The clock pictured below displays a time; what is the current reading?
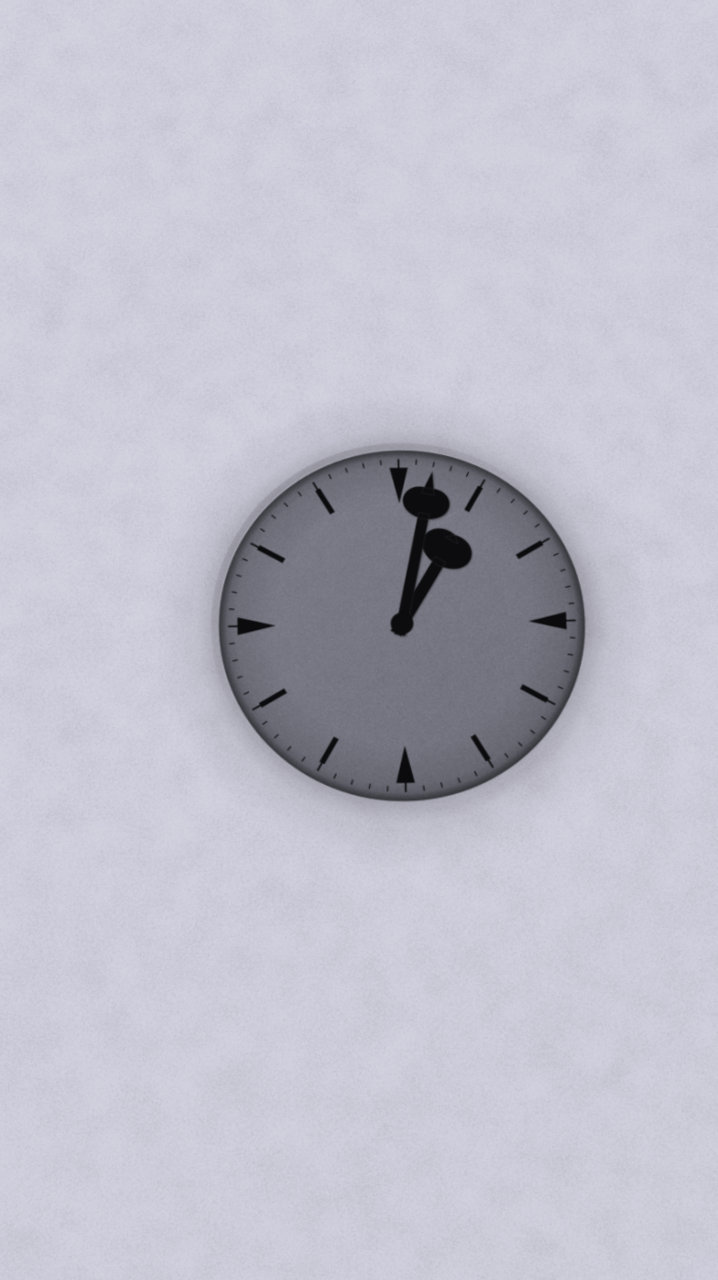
1:02
